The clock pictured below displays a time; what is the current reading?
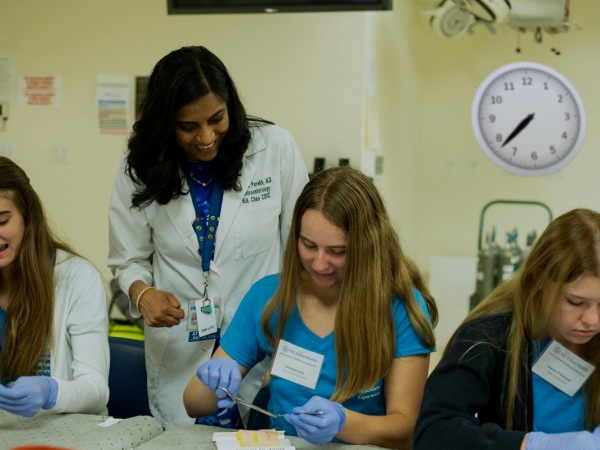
7:38
